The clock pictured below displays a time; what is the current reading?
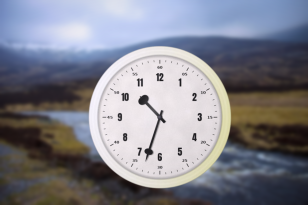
10:33
